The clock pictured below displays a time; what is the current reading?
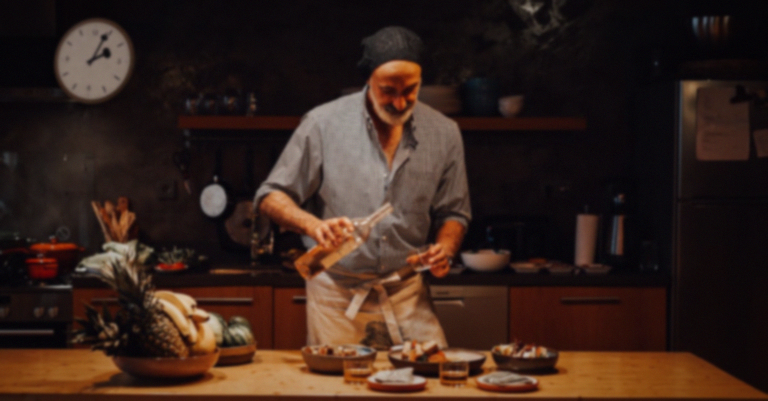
2:04
